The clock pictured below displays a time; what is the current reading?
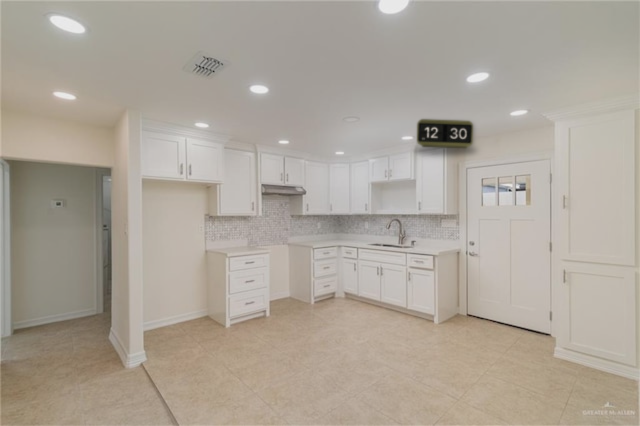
12:30
